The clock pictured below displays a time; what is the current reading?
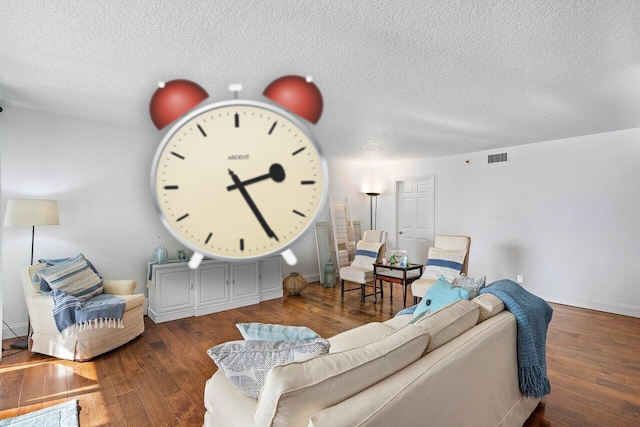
2:25:25
